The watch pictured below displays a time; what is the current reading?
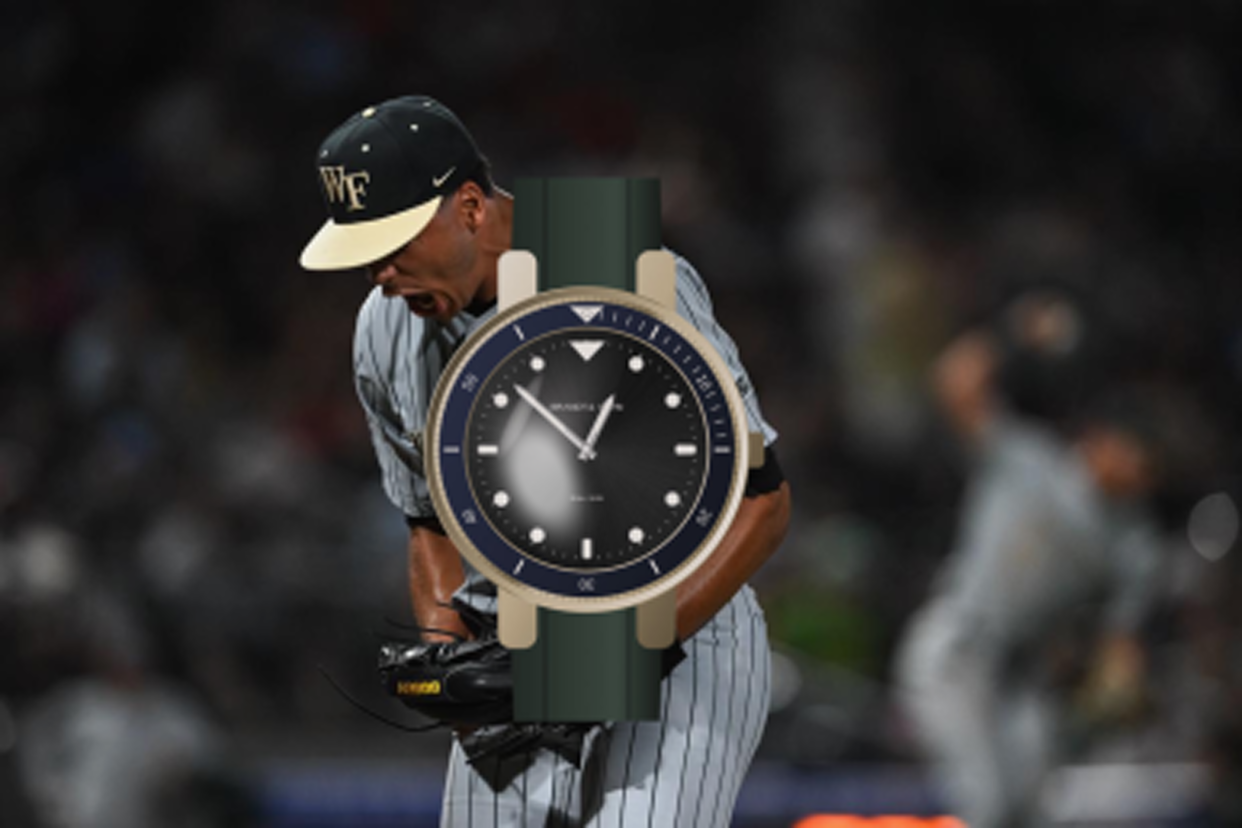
12:52
